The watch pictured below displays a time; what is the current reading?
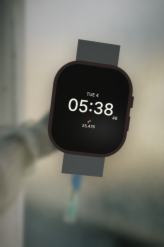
5:38
